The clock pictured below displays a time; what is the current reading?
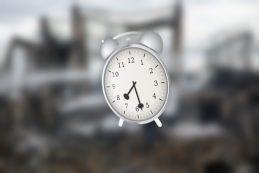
7:28
